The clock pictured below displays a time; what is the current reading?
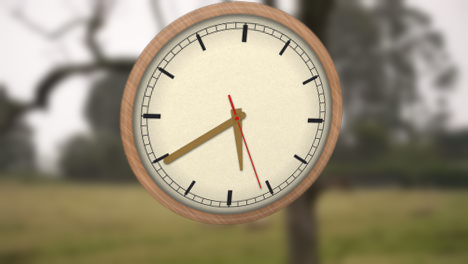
5:39:26
